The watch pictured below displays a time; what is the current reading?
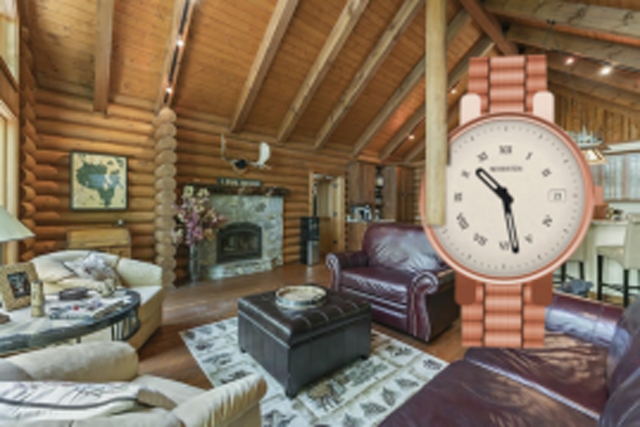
10:28
